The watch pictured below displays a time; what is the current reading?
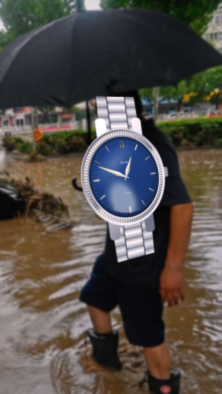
12:49
